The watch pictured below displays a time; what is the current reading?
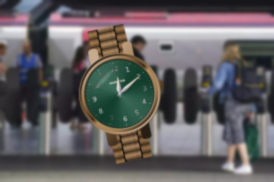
12:10
